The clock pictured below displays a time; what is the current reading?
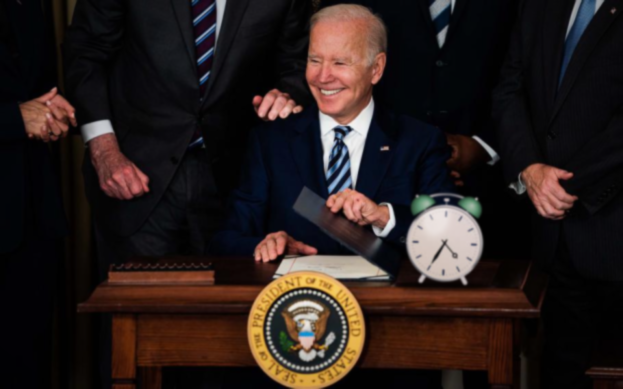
4:35
